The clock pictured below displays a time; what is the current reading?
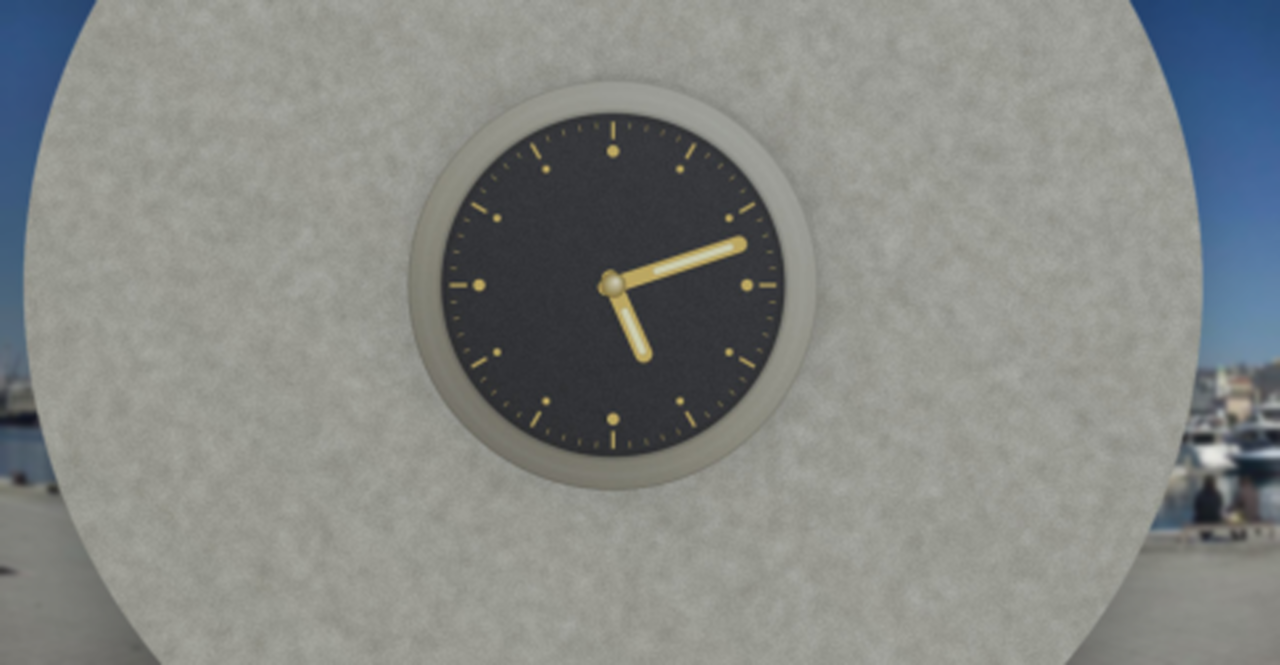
5:12
